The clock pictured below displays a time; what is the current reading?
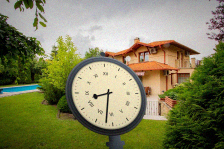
8:32
